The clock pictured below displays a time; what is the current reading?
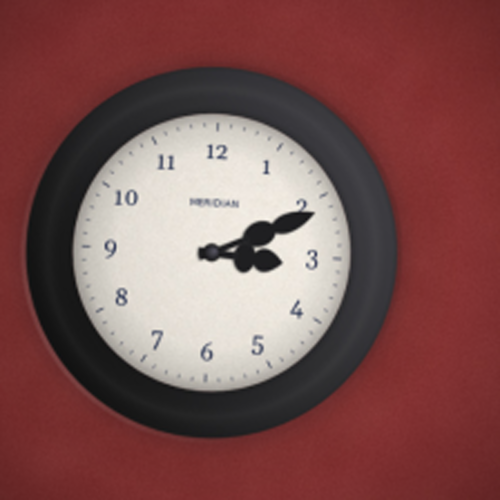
3:11
